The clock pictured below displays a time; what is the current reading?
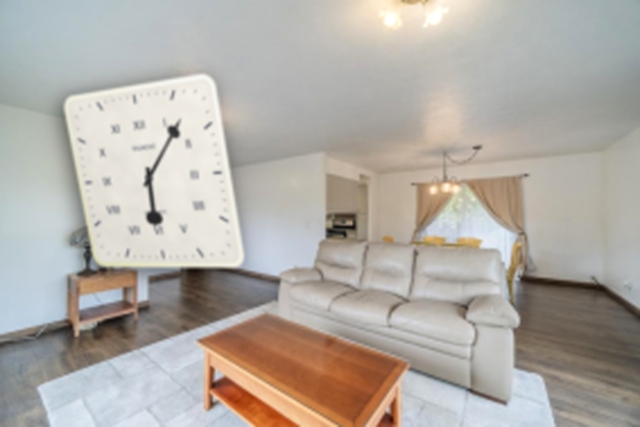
6:07
